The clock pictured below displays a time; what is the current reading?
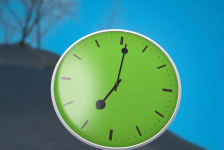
7:01
